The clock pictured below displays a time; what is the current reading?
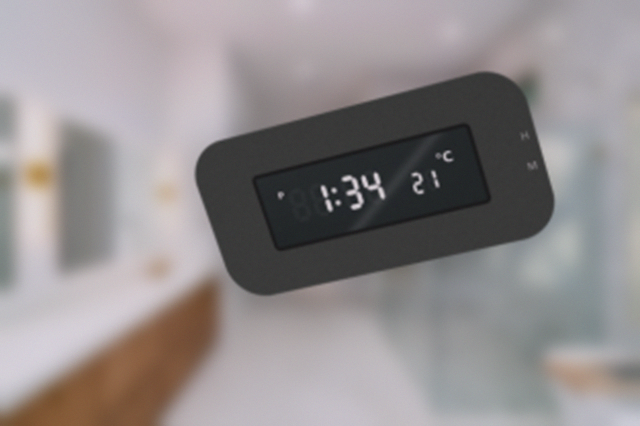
1:34
